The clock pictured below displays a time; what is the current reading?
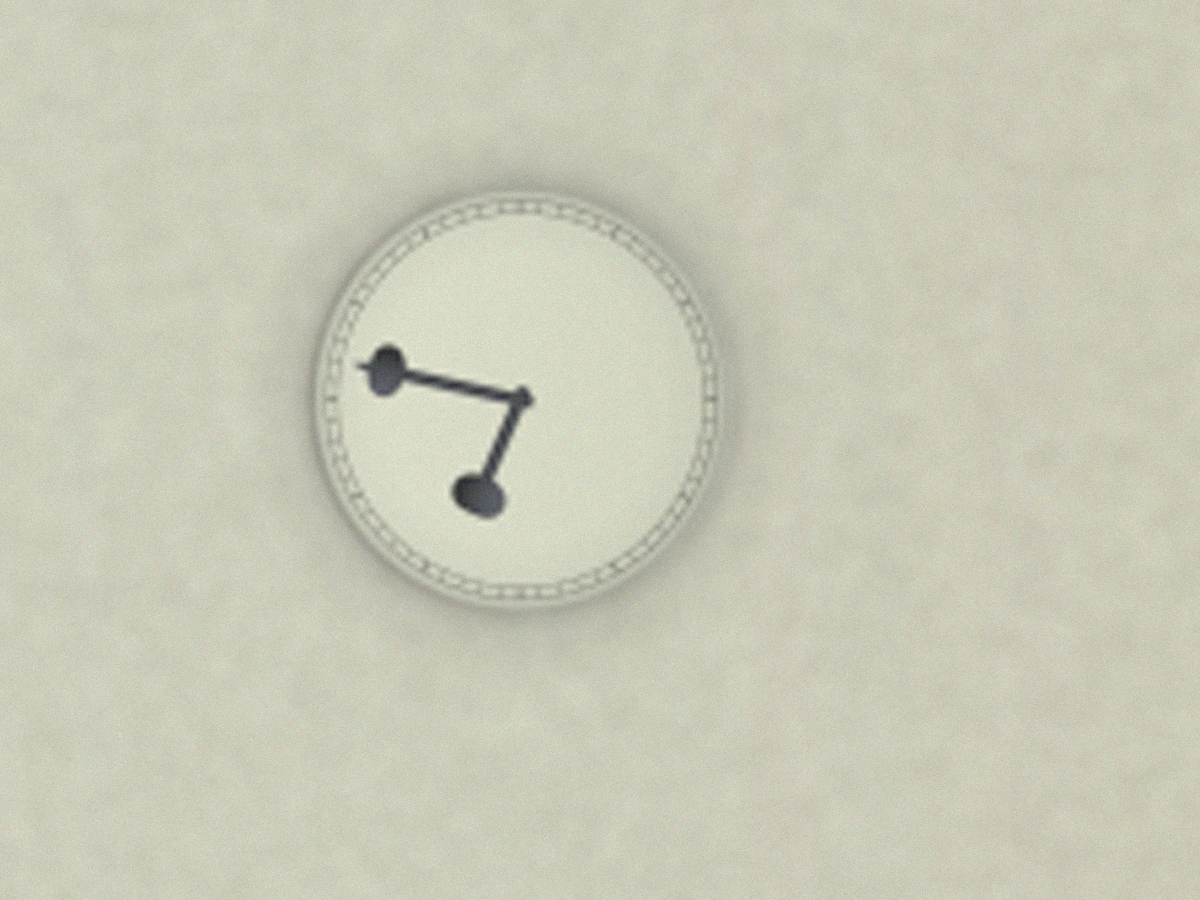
6:47
